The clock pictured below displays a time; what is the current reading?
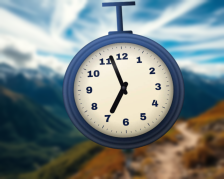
6:57
